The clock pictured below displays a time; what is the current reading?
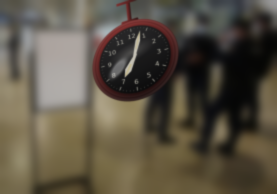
7:03
